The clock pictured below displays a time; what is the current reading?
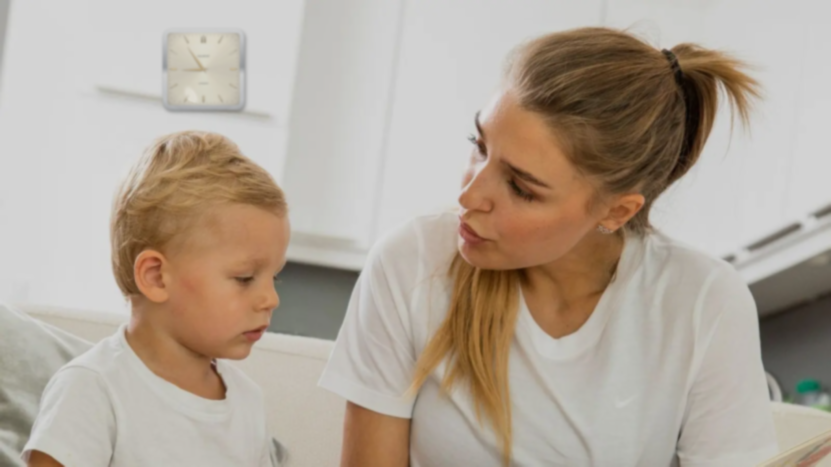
8:54
